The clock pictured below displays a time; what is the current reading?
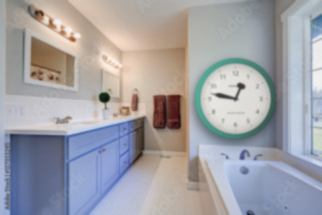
12:47
